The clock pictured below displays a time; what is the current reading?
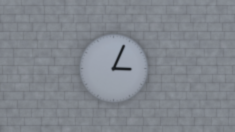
3:04
